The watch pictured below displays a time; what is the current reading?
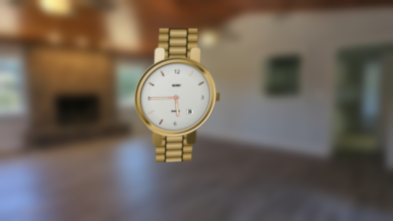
5:45
